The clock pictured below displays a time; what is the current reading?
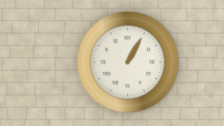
1:05
